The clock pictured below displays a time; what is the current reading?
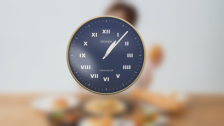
1:07
